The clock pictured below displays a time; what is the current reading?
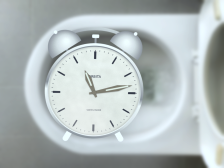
11:13
